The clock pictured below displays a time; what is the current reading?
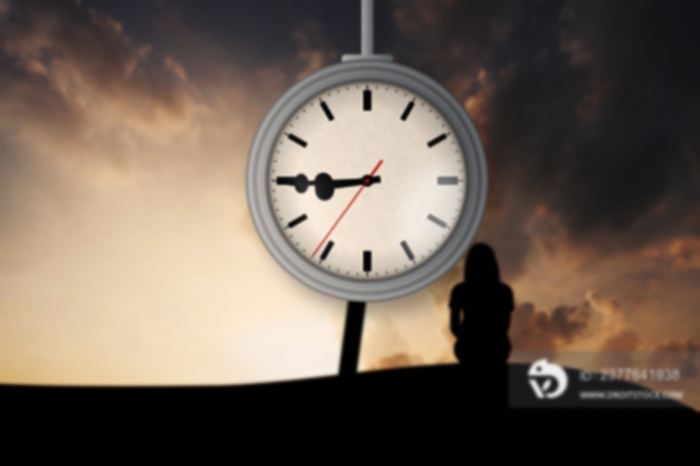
8:44:36
